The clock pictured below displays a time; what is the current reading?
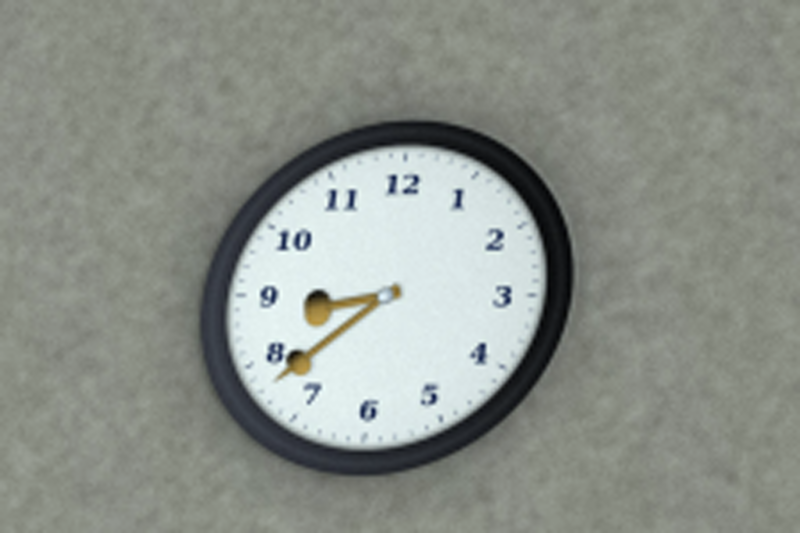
8:38
